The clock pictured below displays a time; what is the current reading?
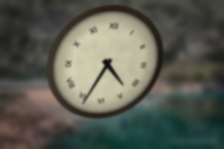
4:34
